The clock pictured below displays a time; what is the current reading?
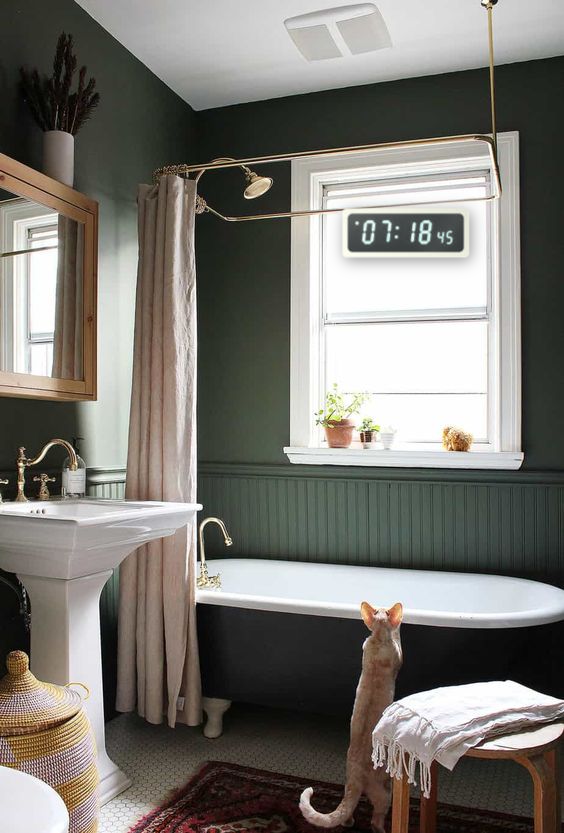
7:18:45
